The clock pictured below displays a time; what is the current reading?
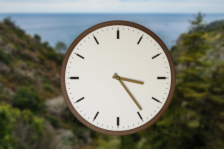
3:24
